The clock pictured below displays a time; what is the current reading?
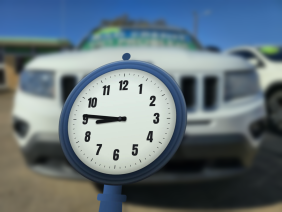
8:46
